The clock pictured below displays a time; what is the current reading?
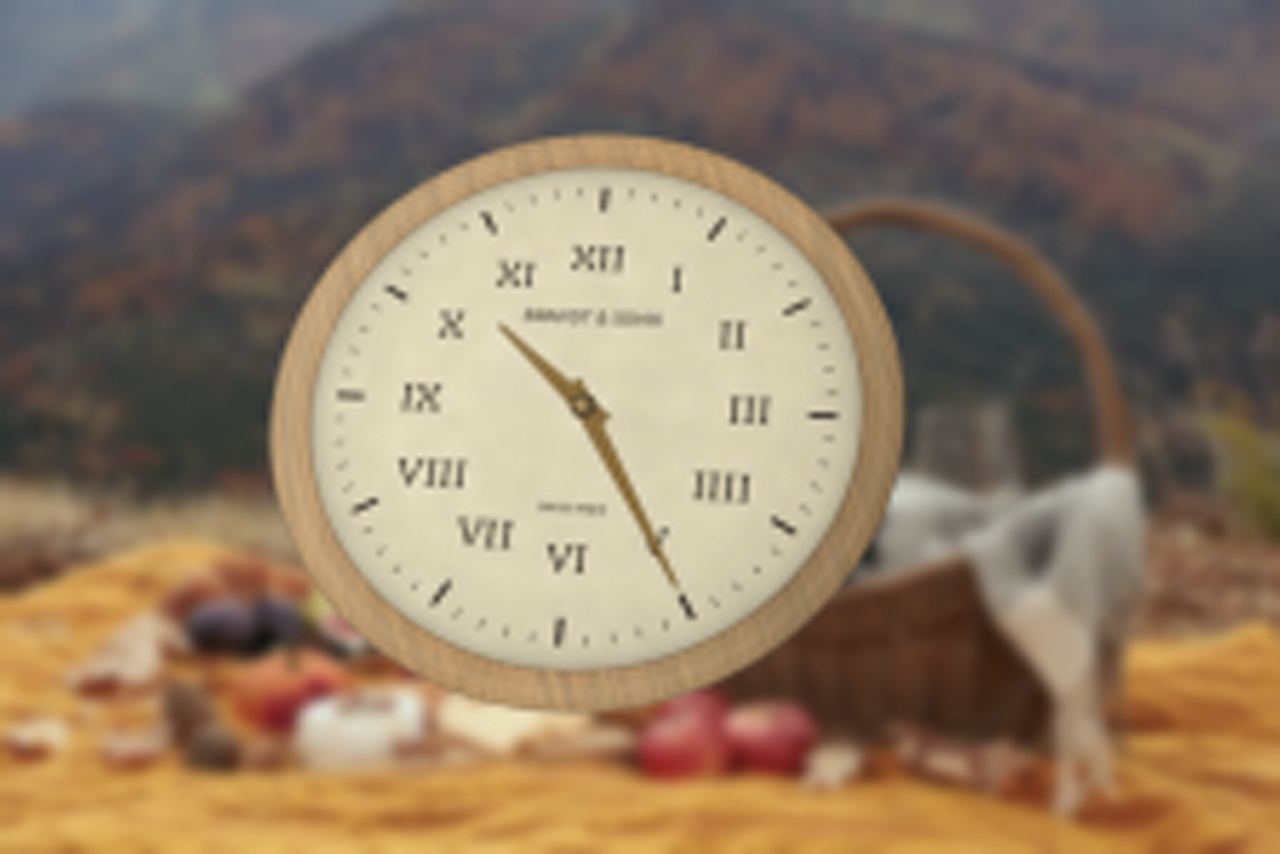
10:25
